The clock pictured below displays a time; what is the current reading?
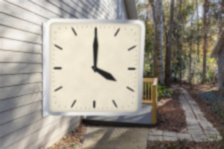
4:00
